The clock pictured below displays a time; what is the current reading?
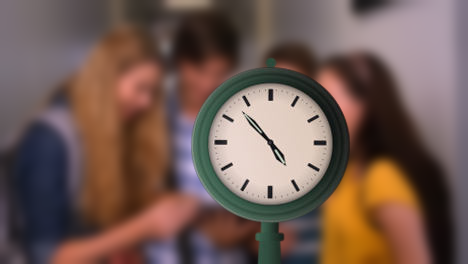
4:53
